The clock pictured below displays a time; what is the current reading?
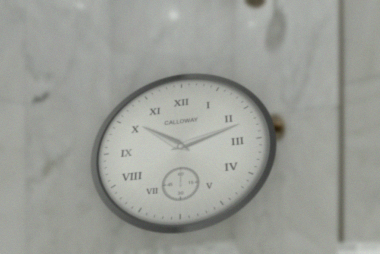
10:12
